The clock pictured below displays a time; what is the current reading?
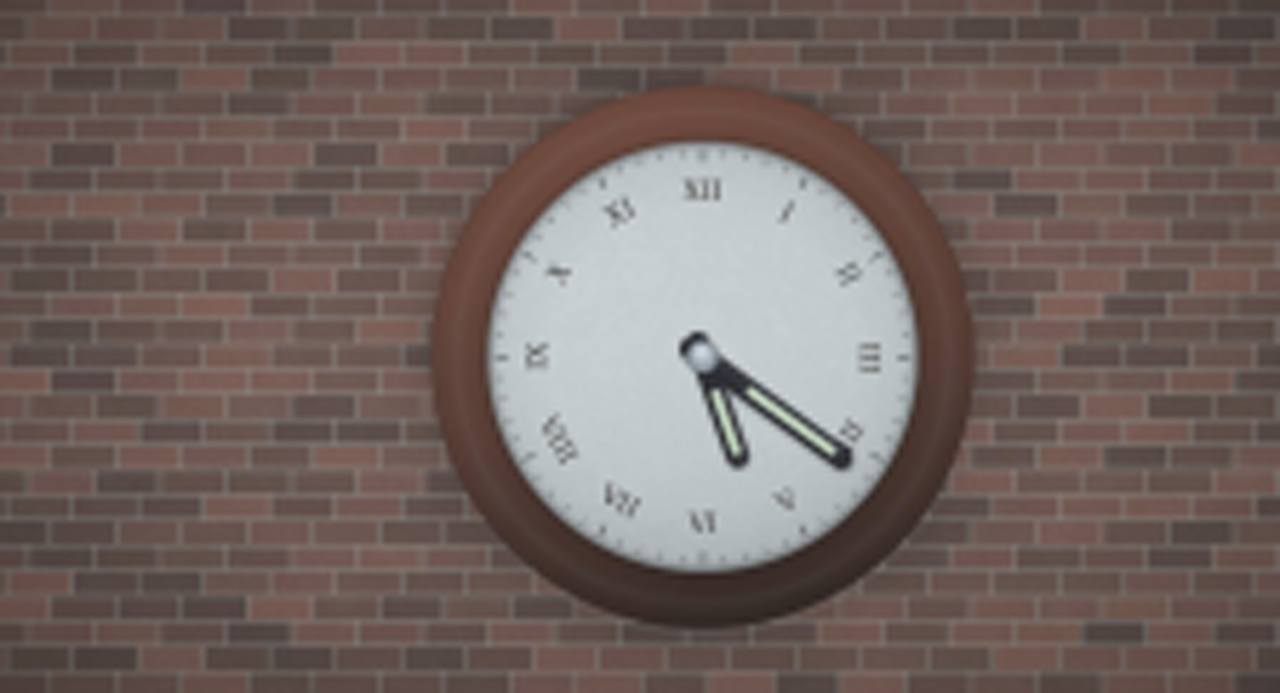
5:21
